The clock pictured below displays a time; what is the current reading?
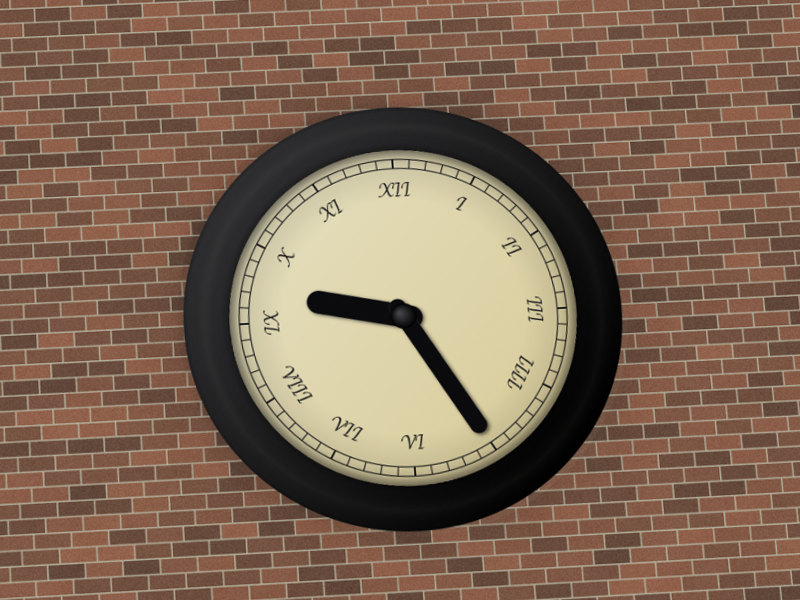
9:25
